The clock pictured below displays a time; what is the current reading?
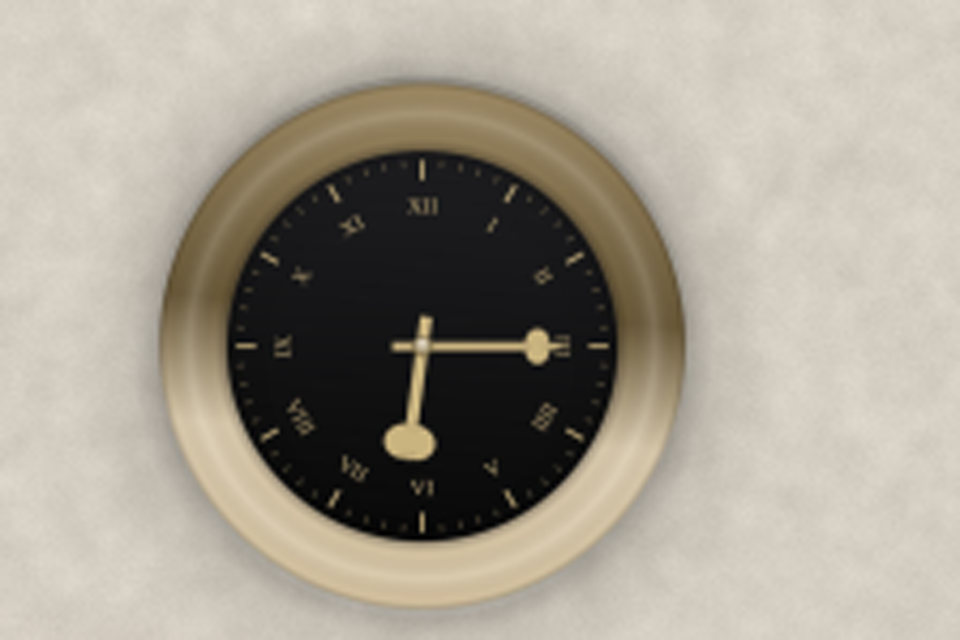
6:15
